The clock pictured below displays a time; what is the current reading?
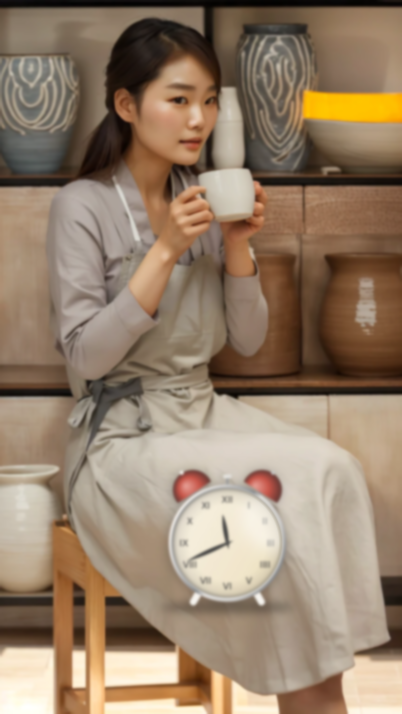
11:41
